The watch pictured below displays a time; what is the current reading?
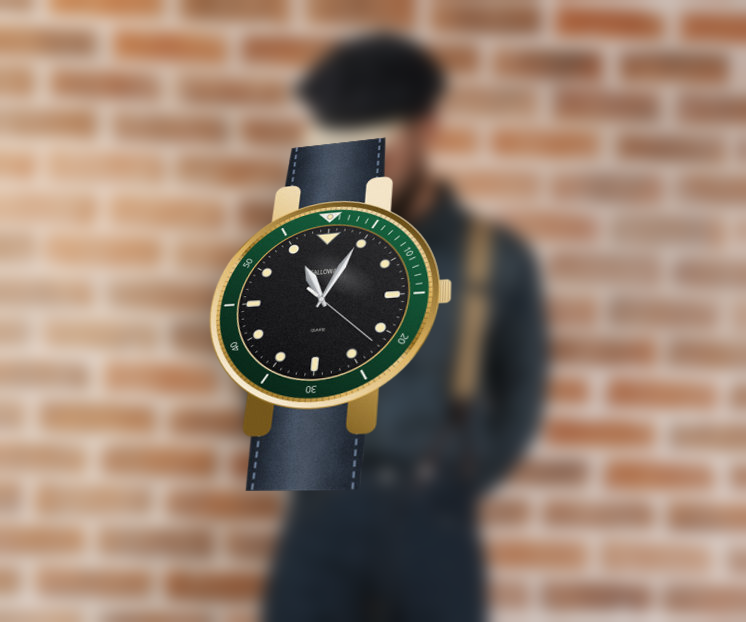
11:04:22
